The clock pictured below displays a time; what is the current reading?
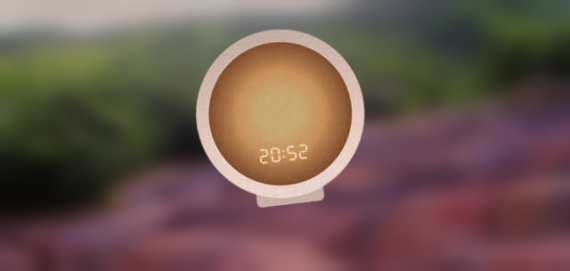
20:52
